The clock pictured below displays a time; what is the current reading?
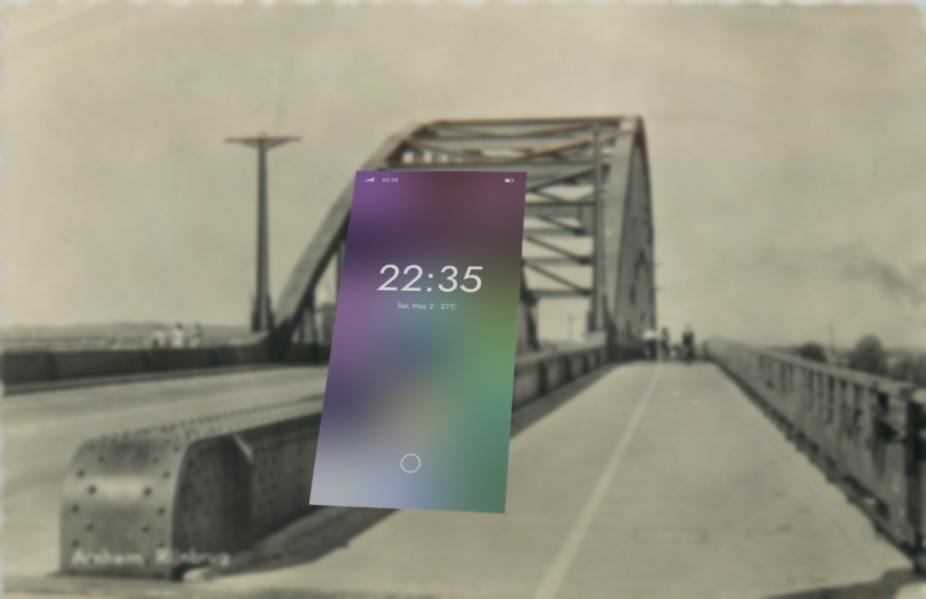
22:35
